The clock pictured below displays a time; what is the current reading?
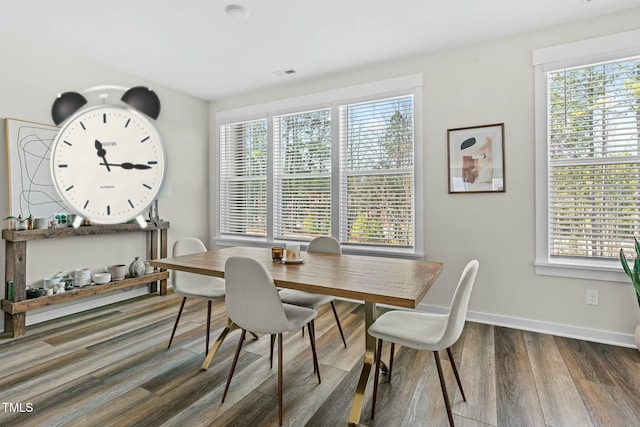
11:16
